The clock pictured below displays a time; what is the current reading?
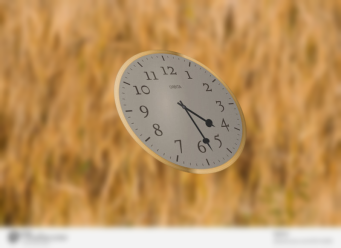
4:28
